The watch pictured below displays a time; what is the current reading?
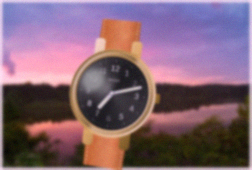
7:12
